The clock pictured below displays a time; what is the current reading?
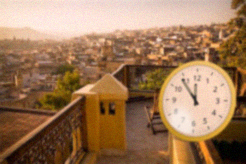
11:54
